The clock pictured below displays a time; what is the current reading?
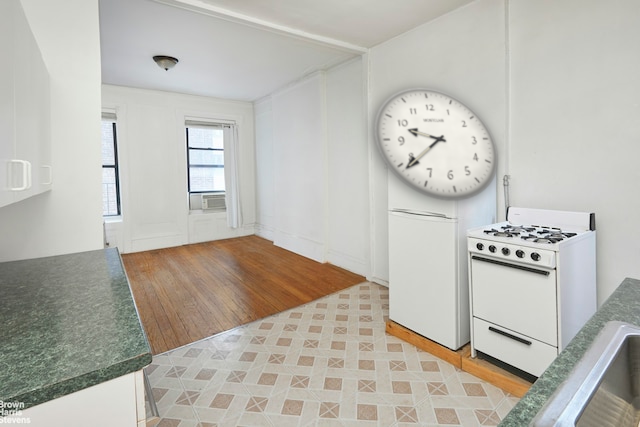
9:39
